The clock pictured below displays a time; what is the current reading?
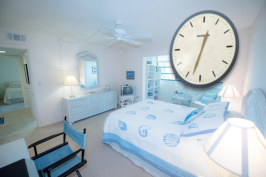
12:33
